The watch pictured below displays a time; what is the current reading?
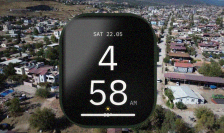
4:58
